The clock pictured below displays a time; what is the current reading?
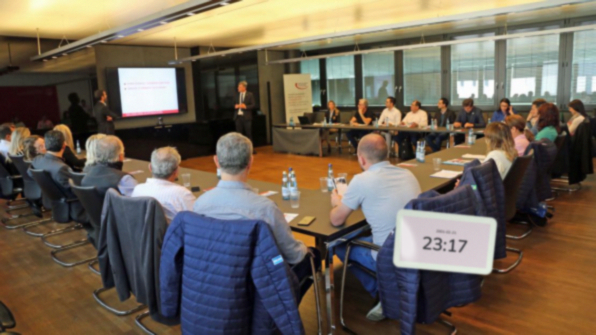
23:17
